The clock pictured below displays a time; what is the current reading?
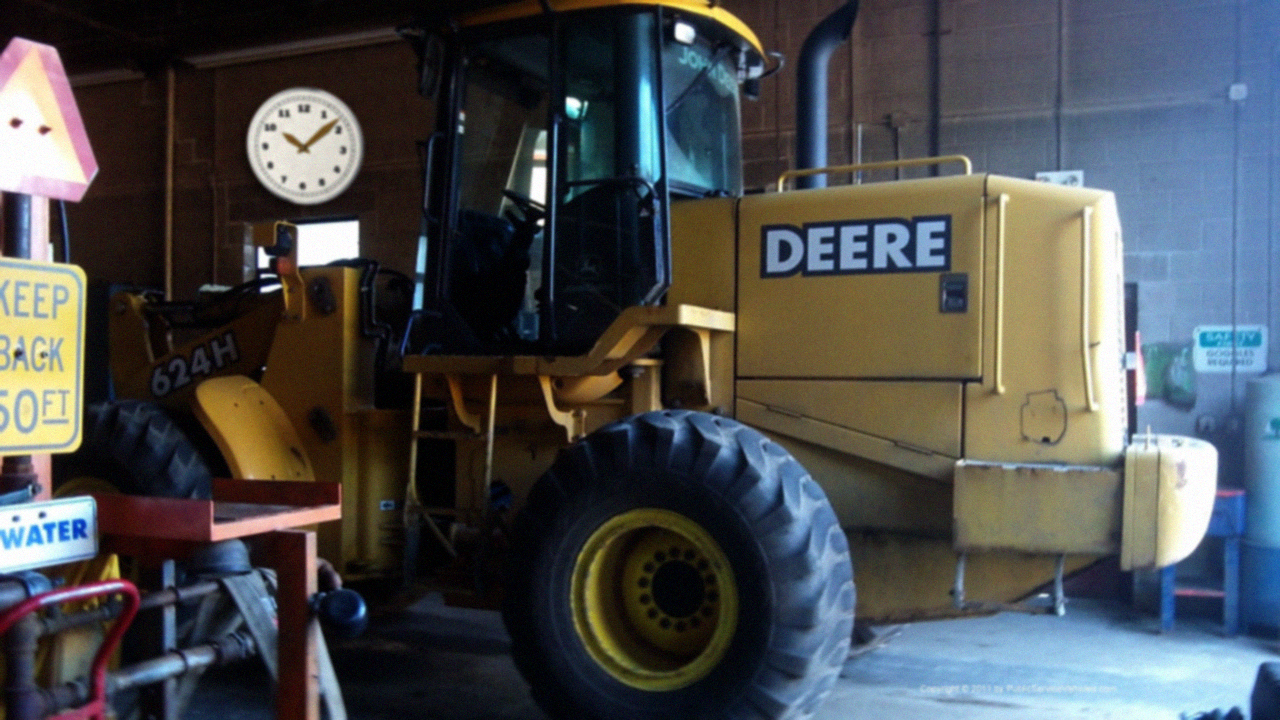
10:08
